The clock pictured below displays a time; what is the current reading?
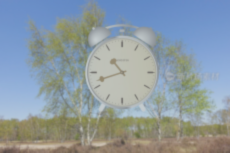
10:42
